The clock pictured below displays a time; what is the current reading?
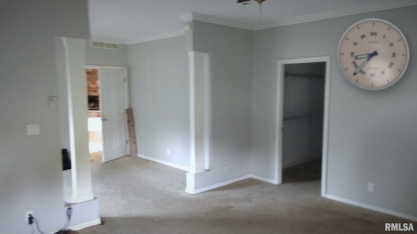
8:37
